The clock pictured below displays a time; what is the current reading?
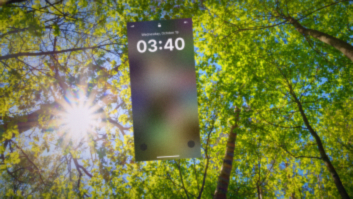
3:40
